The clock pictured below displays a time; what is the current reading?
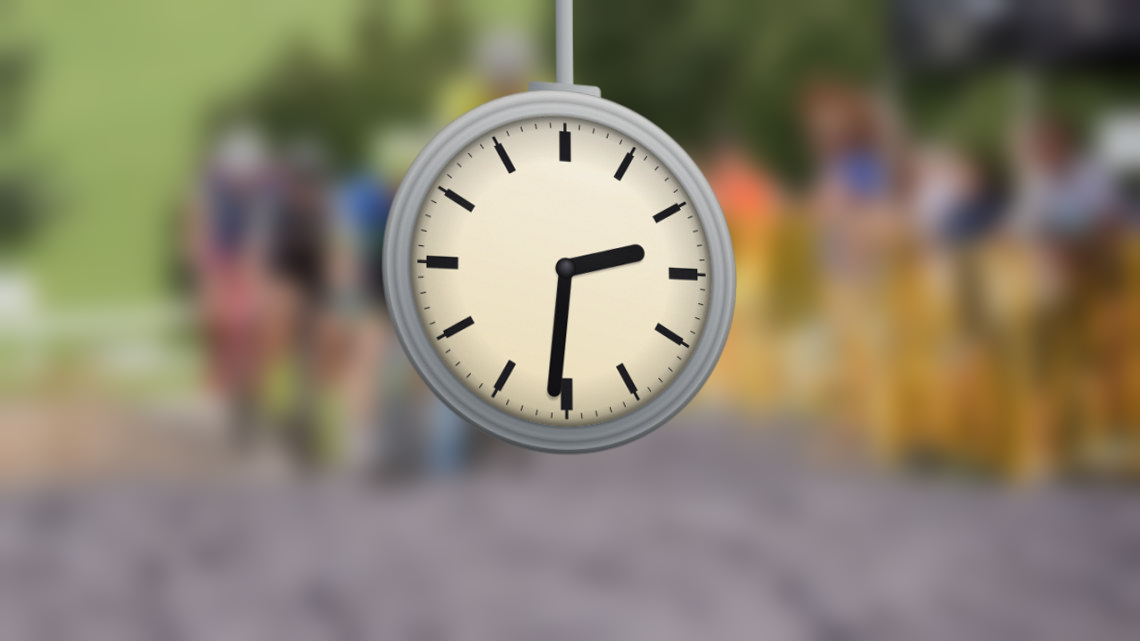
2:31
